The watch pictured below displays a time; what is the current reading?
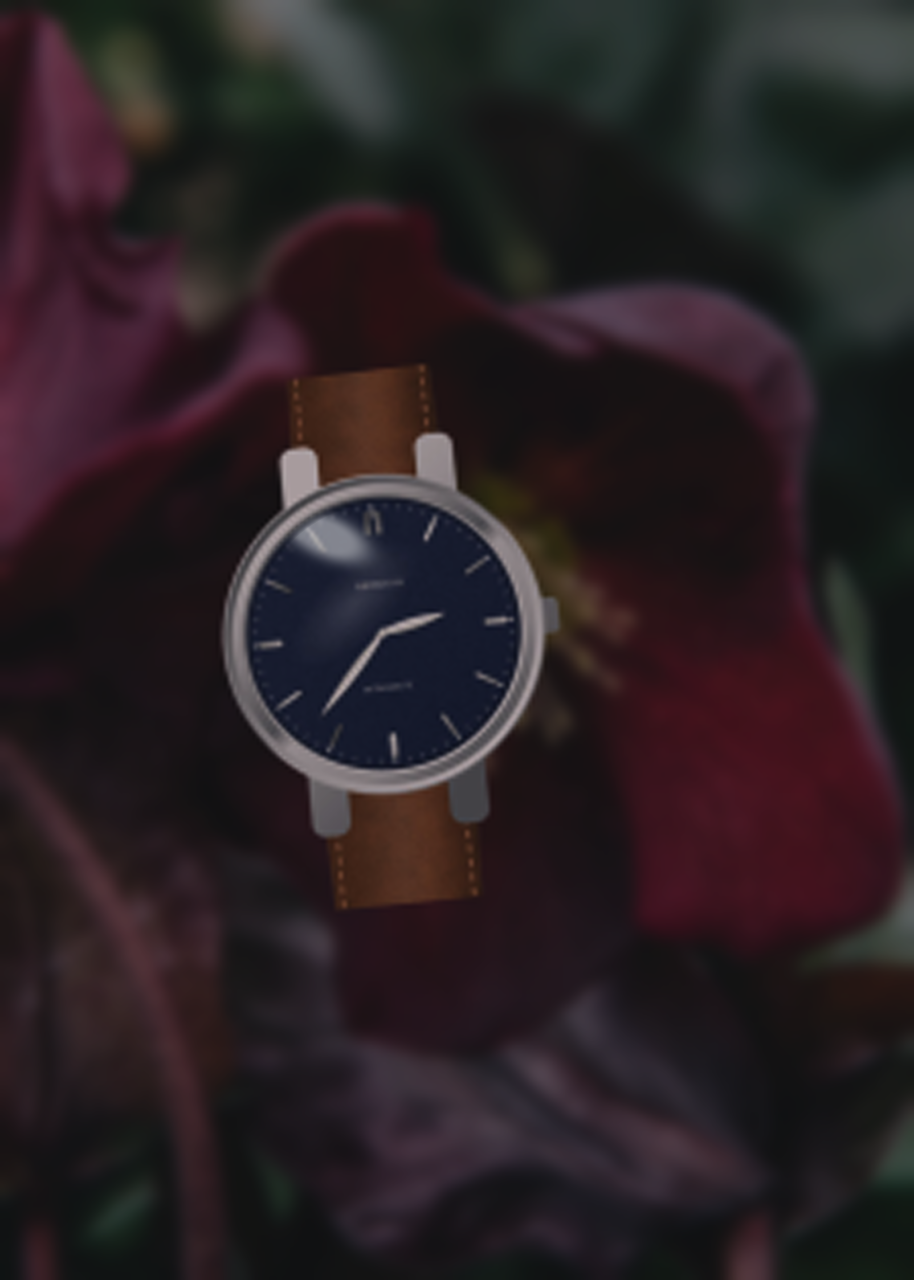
2:37
